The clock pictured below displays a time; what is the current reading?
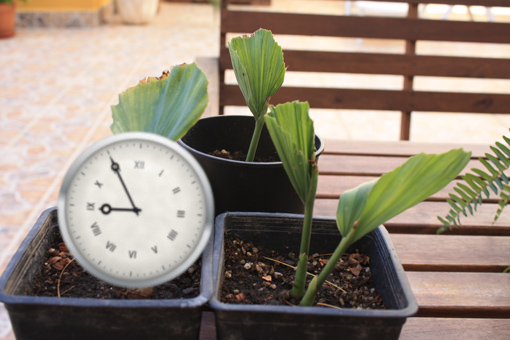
8:55
